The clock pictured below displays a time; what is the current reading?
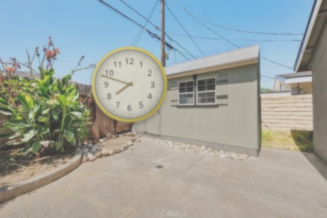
7:48
